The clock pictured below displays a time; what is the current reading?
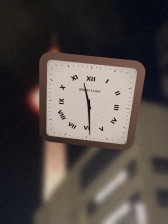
11:29
